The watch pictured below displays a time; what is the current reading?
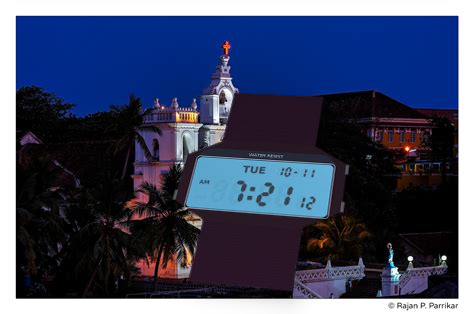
7:21:12
